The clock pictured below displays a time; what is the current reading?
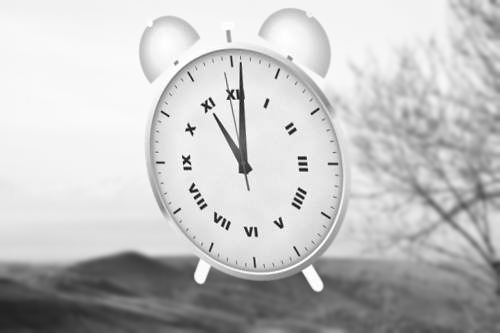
11:00:59
